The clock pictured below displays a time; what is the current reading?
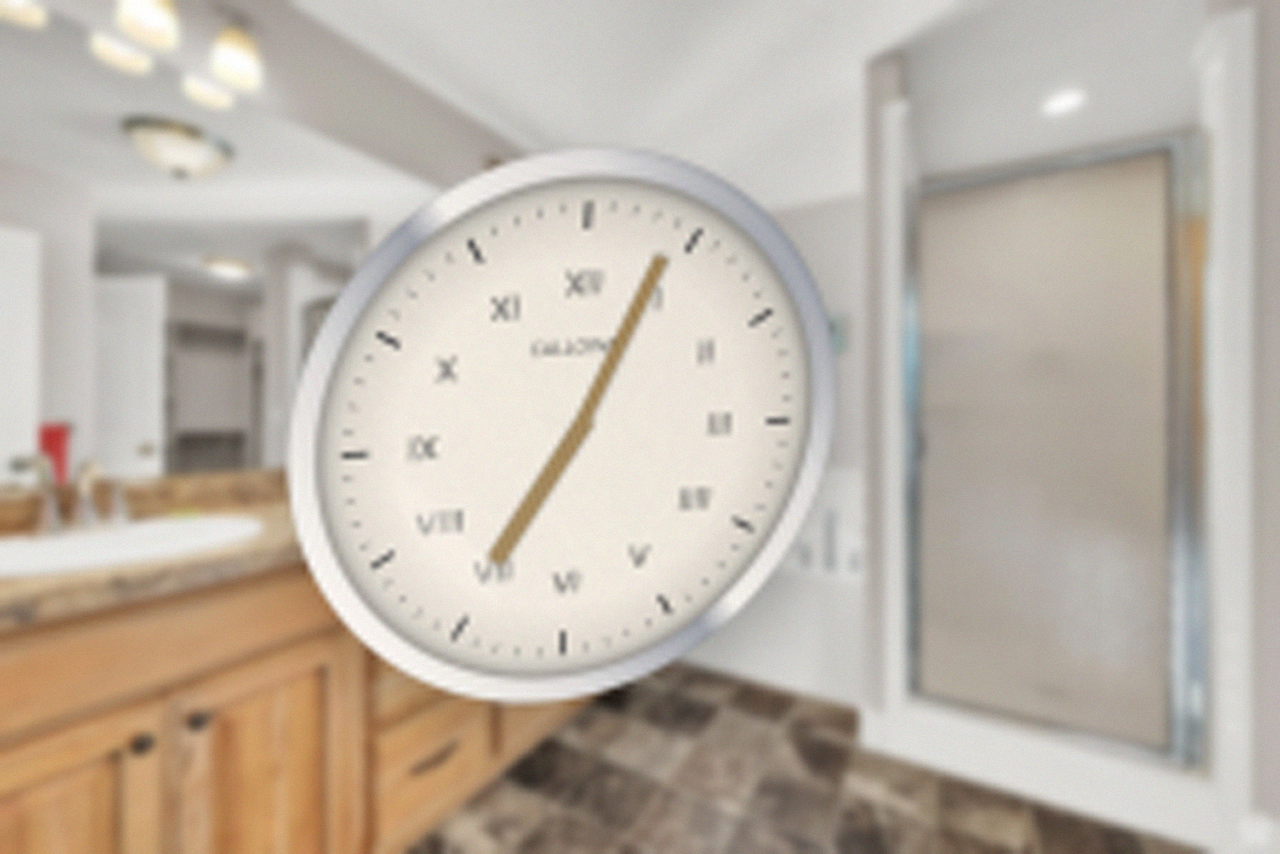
7:04
